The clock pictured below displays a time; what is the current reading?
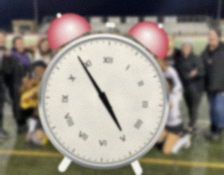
4:54
